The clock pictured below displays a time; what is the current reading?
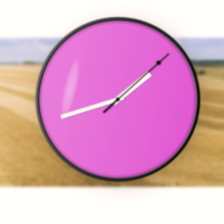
1:42:08
